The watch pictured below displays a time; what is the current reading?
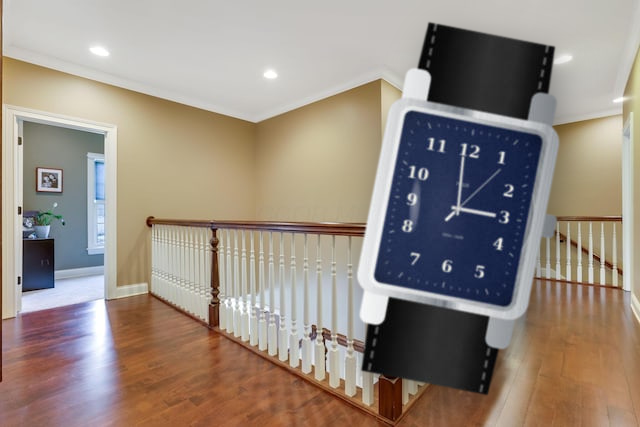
2:59:06
